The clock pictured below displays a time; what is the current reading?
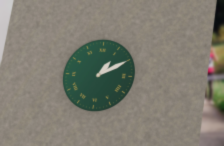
1:10
